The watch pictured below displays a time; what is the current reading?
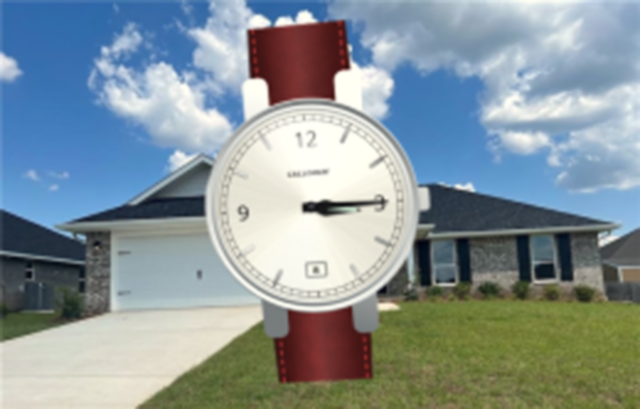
3:15
